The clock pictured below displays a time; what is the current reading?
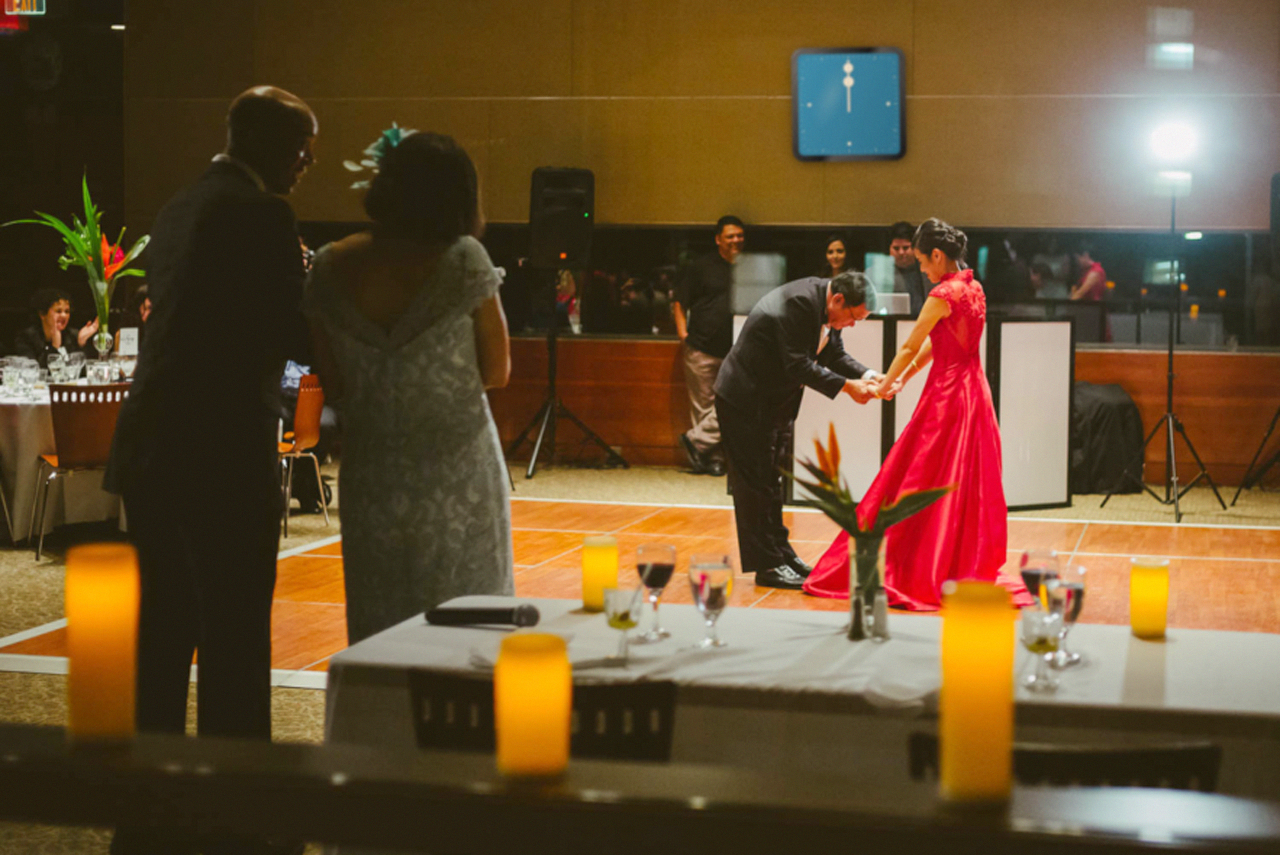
12:00
